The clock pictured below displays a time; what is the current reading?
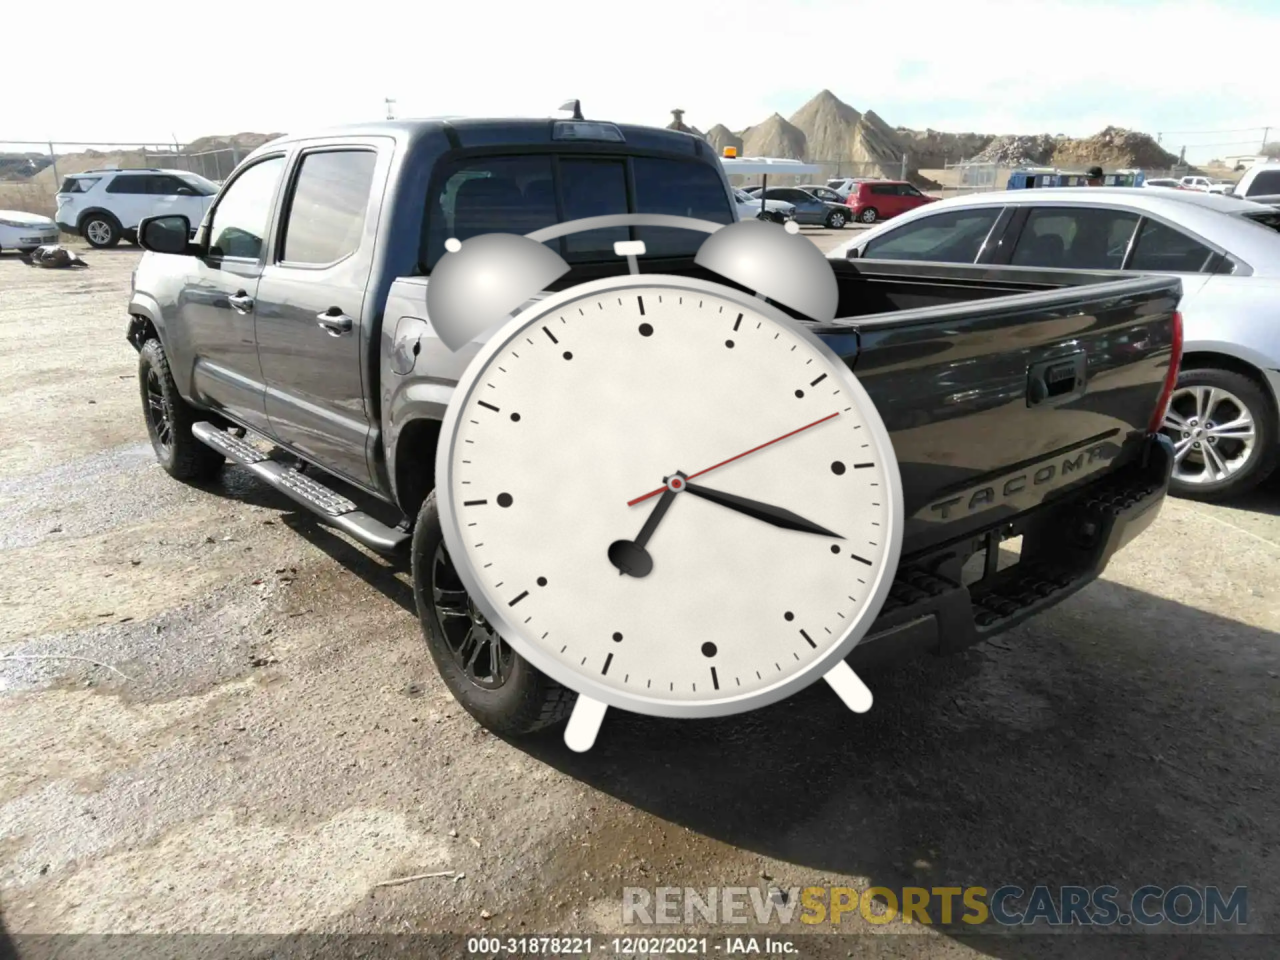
7:19:12
